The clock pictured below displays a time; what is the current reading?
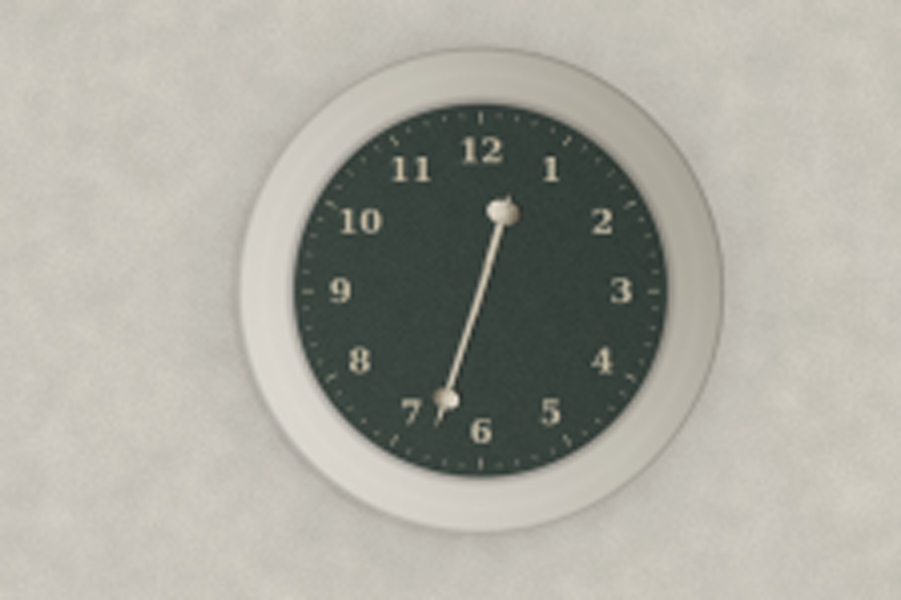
12:33
